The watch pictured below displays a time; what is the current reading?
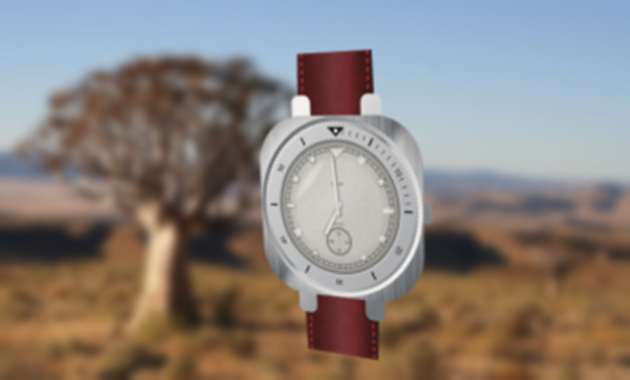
6:59
